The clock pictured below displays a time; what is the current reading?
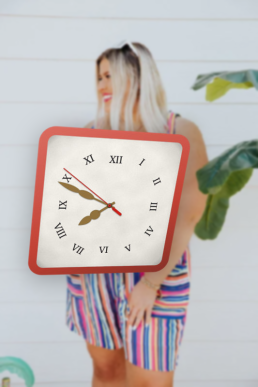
7:48:51
